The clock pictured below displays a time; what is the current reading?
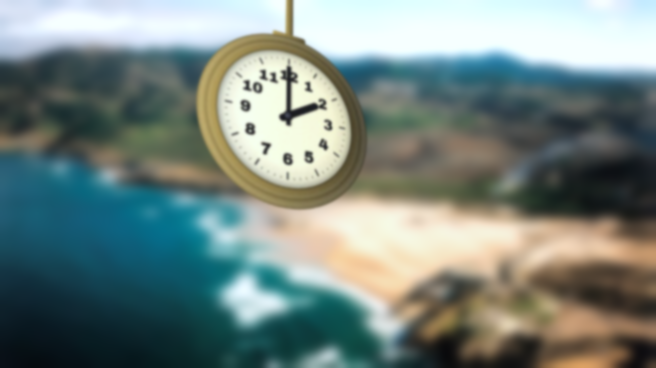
2:00
